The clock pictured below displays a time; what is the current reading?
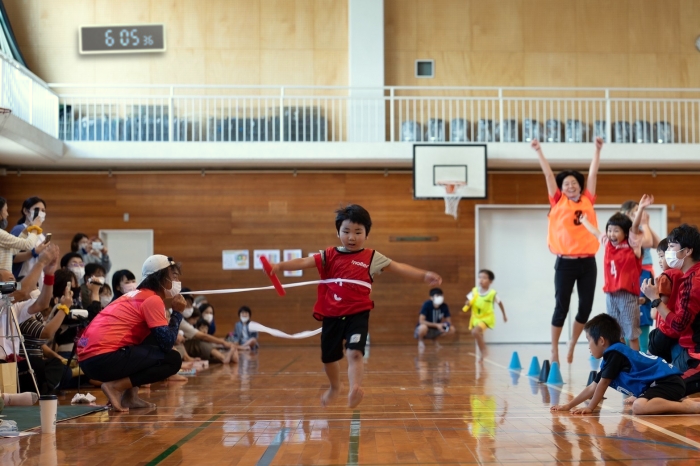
6:05
